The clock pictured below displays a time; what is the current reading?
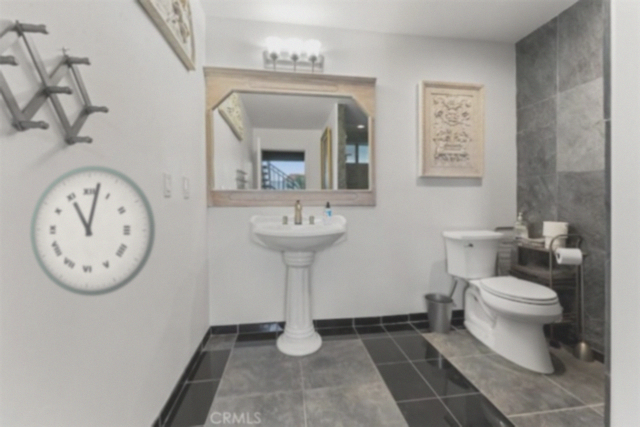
11:02
